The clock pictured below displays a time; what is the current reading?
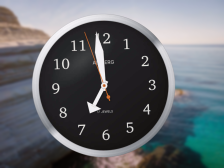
6:58:57
